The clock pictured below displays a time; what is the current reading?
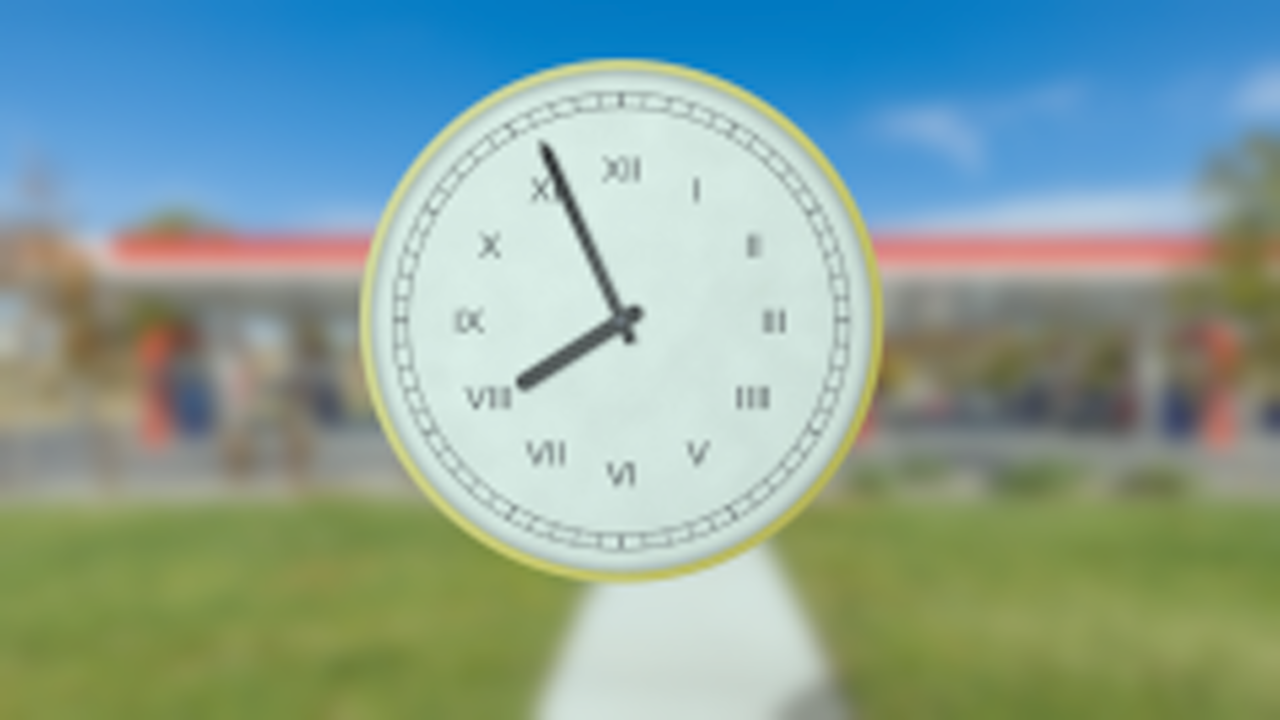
7:56
